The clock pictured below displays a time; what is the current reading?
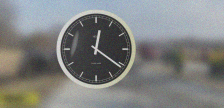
12:21
